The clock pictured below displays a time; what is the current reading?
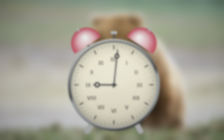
9:01
